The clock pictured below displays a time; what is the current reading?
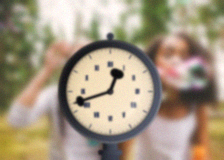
12:42
